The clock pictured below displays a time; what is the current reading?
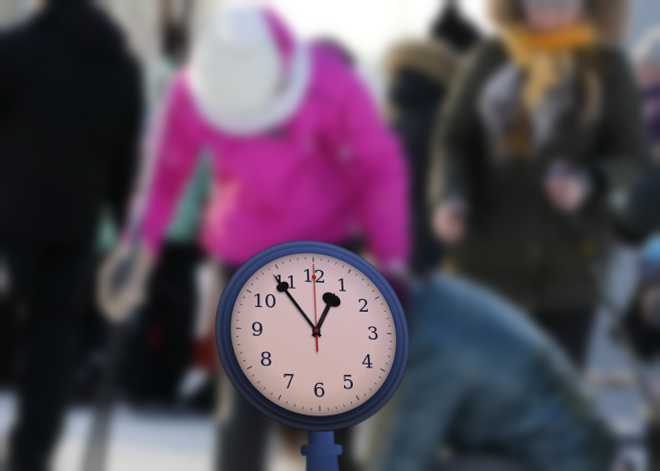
12:54:00
